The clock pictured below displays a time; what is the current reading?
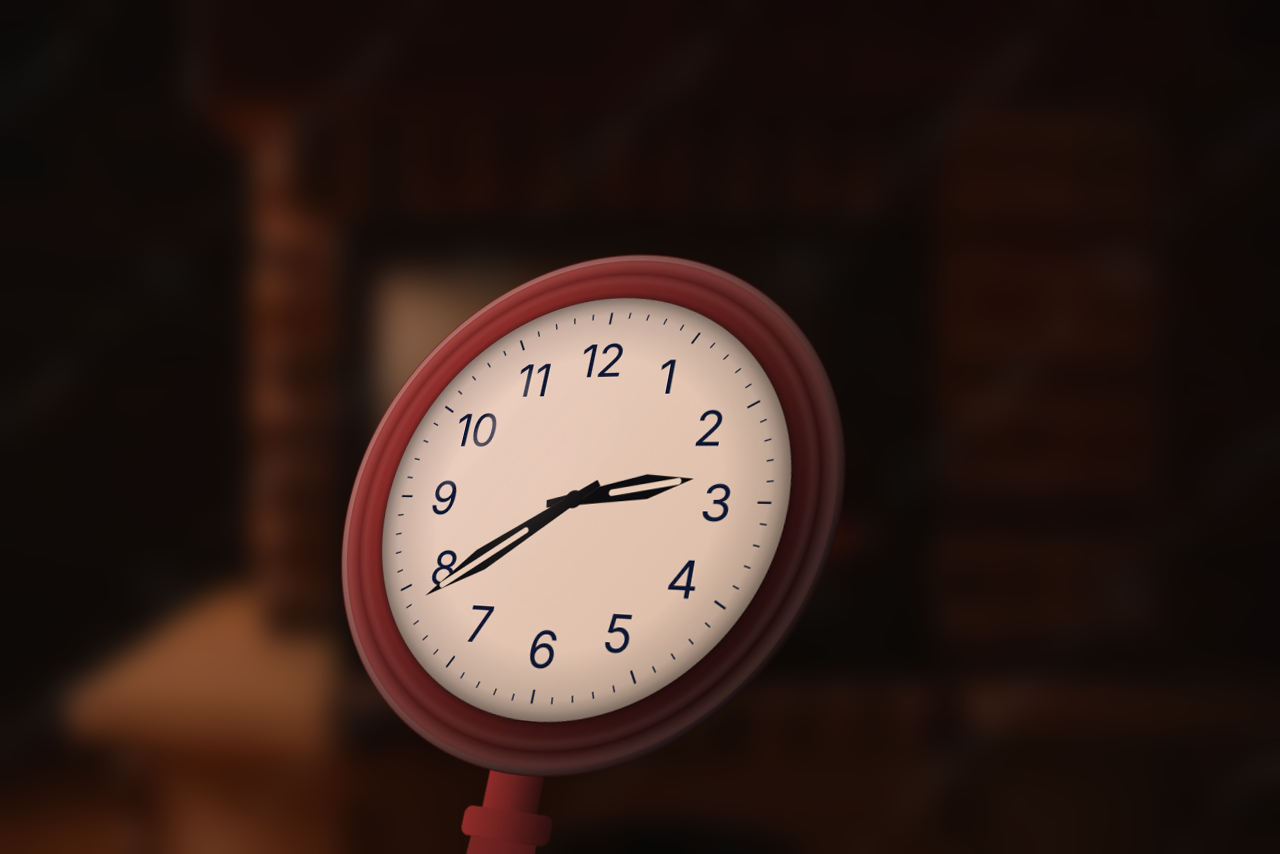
2:39
